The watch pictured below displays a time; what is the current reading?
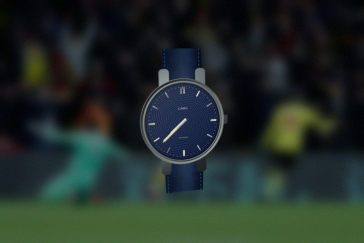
7:38
